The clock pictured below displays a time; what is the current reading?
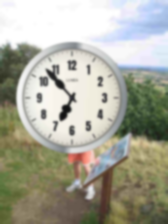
6:53
